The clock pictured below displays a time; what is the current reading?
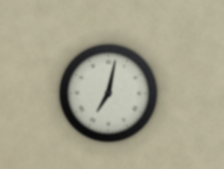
7:02
